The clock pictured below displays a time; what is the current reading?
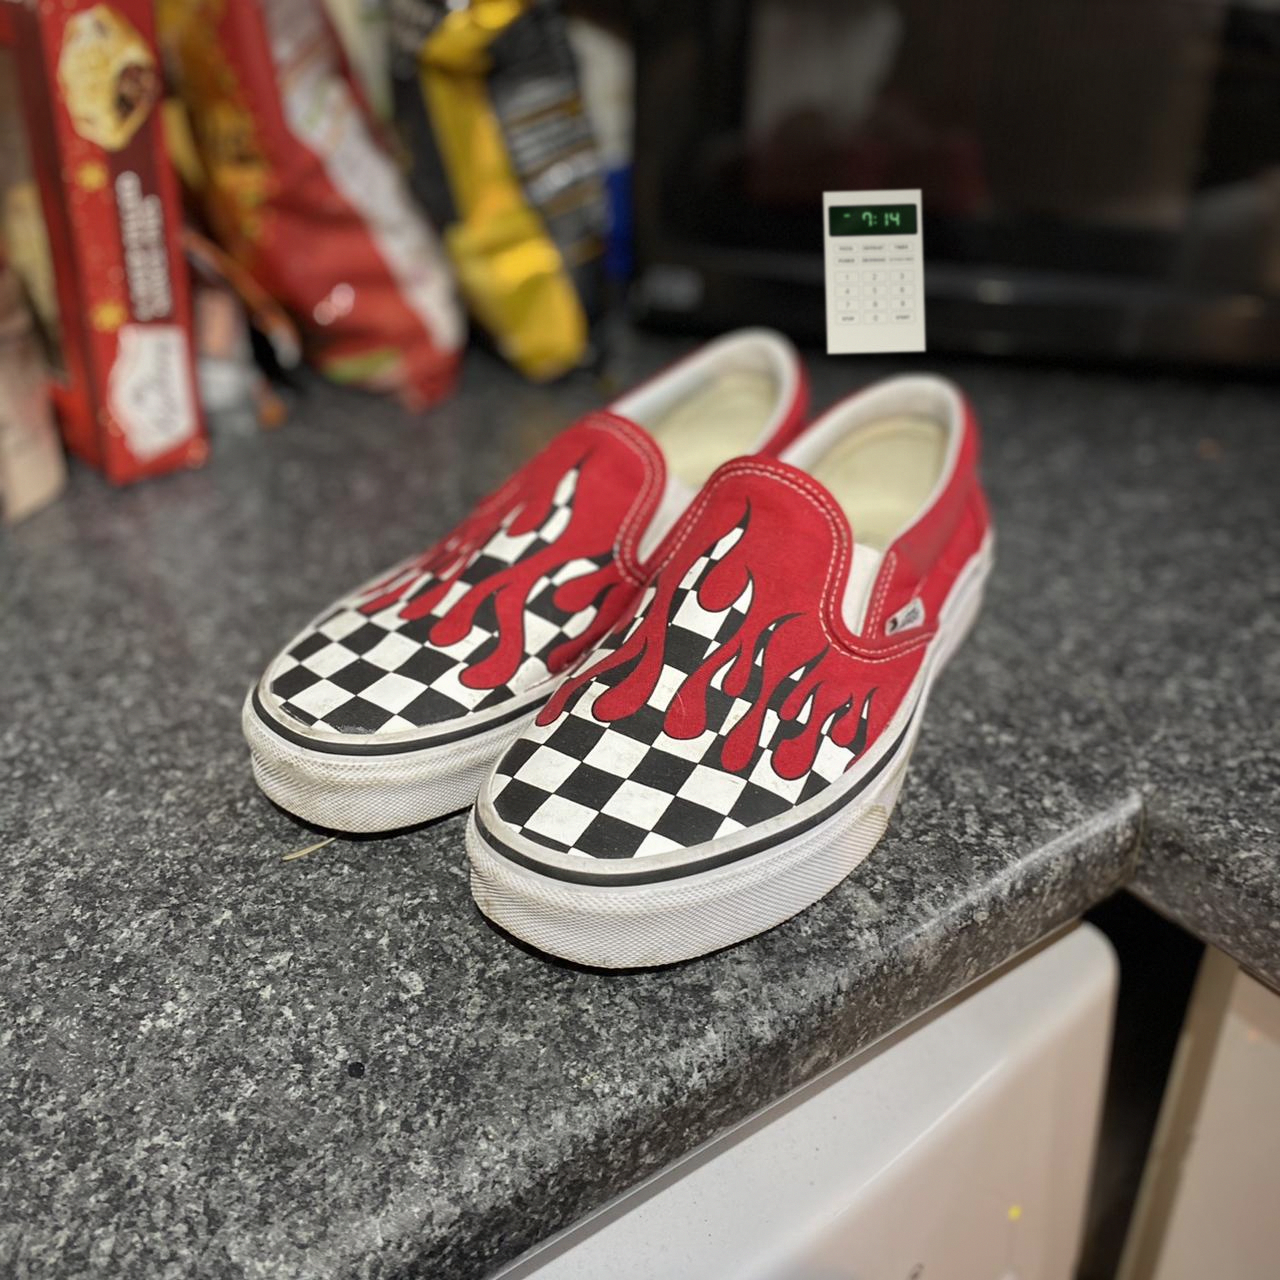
7:14
